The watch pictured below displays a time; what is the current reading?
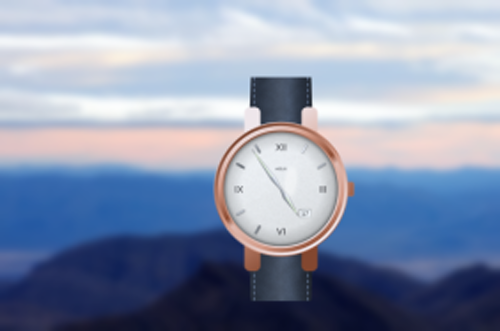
4:54
